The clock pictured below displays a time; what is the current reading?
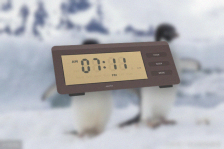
7:11
